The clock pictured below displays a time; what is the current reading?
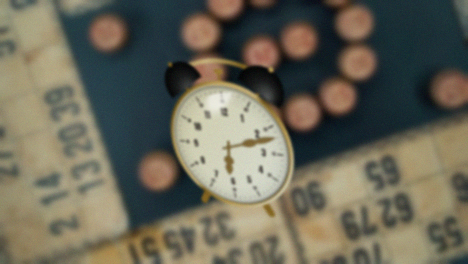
6:12
